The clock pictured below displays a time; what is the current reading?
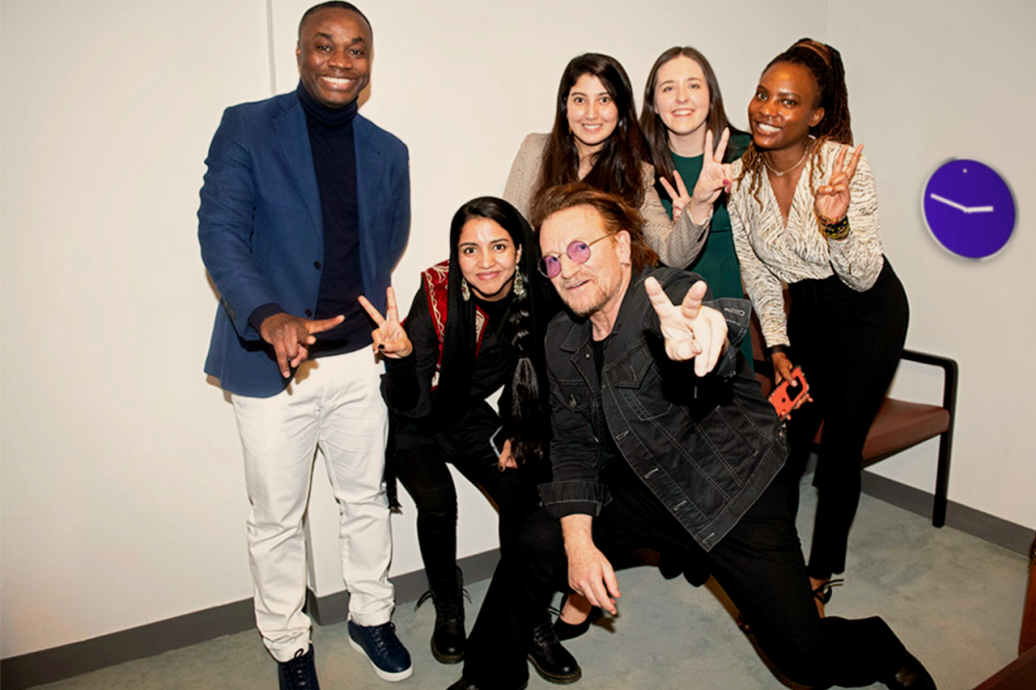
2:48
